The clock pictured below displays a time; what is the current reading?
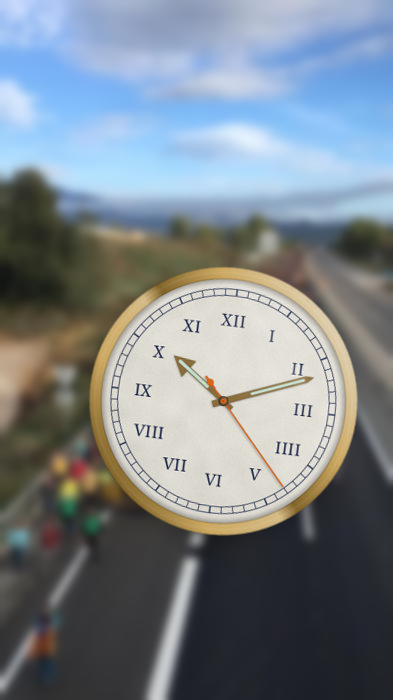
10:11:23
